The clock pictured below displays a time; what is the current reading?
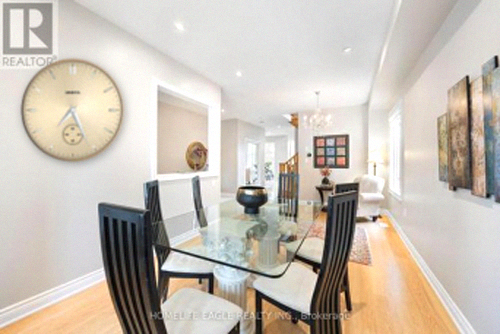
7:26
